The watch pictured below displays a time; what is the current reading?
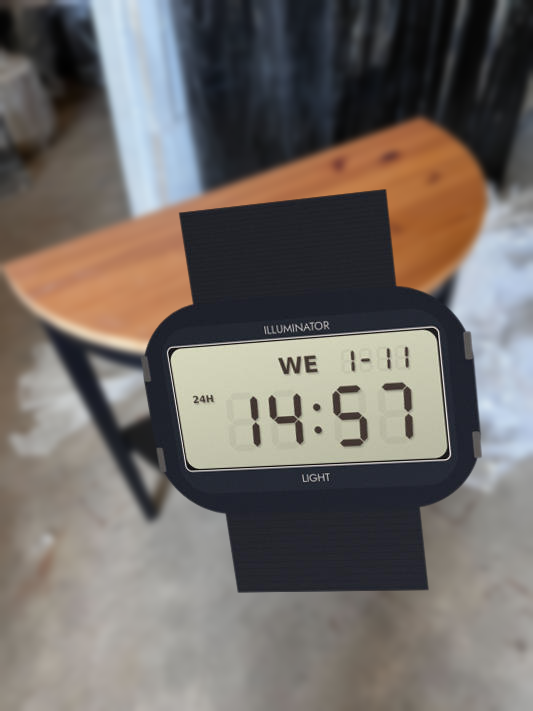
14:57
